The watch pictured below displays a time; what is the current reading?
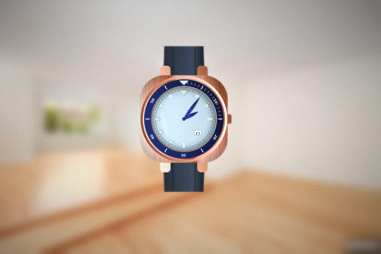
2:06
